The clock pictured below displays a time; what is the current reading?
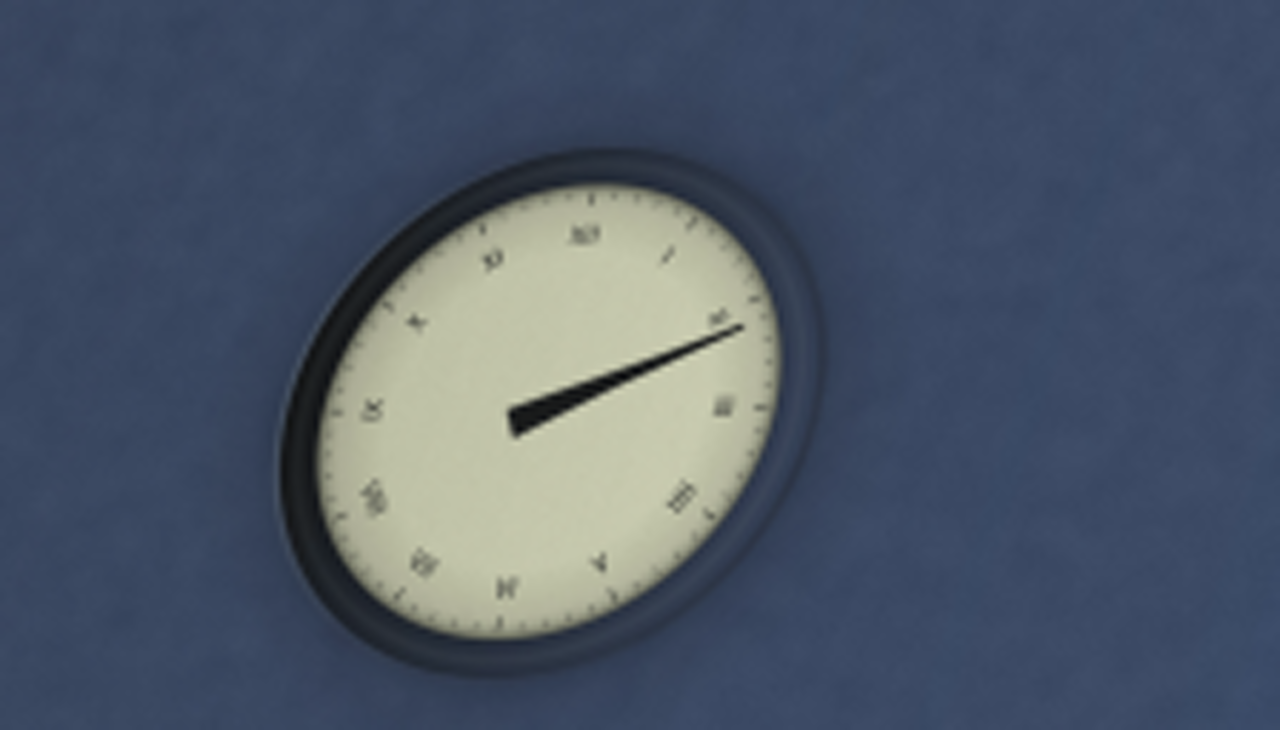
2:11
